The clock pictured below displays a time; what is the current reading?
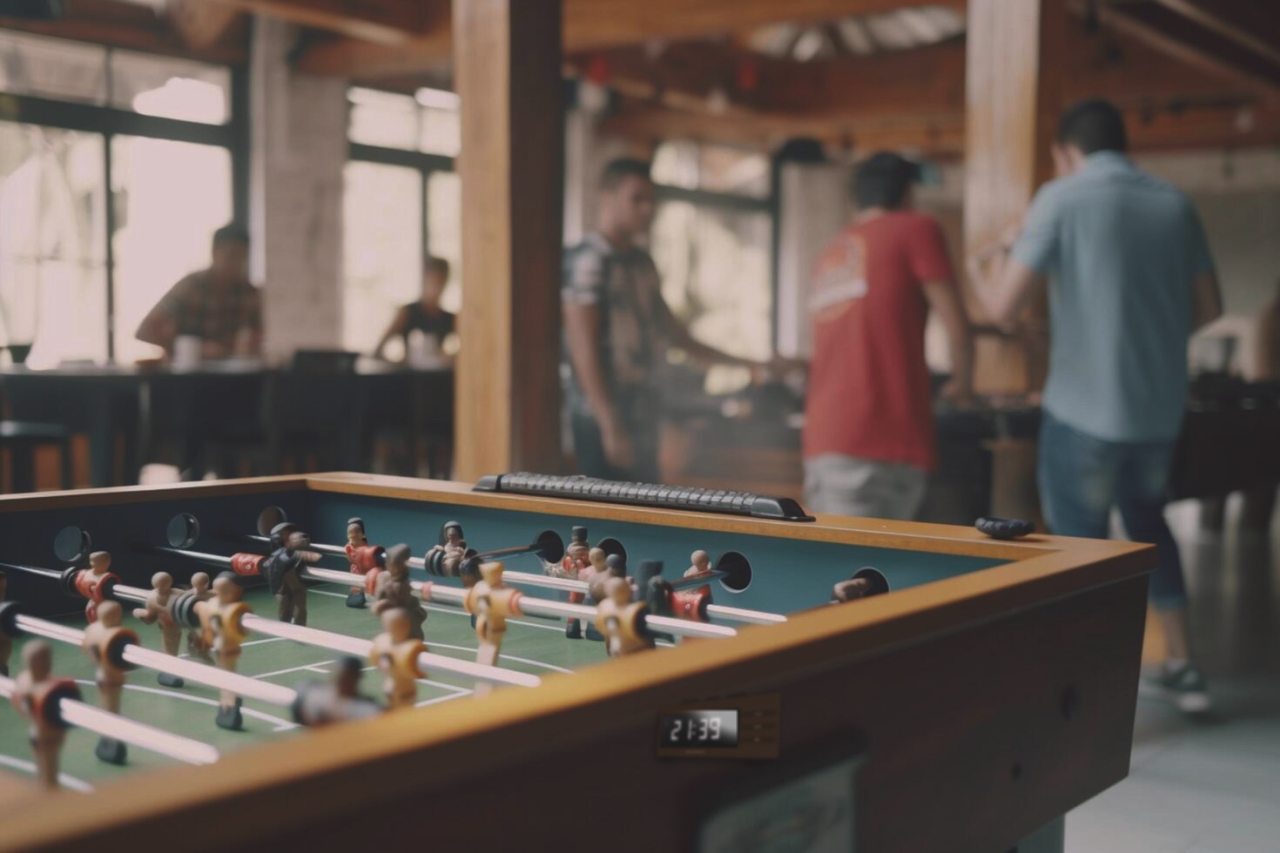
21:39
